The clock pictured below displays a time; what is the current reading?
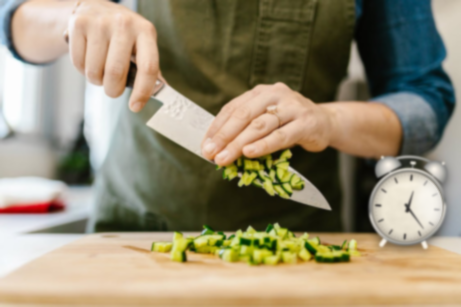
12:23
